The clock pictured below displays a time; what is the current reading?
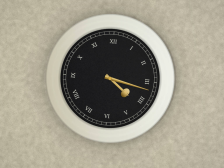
4:17
